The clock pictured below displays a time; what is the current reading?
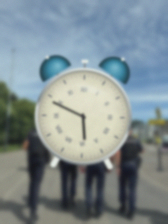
5:49
